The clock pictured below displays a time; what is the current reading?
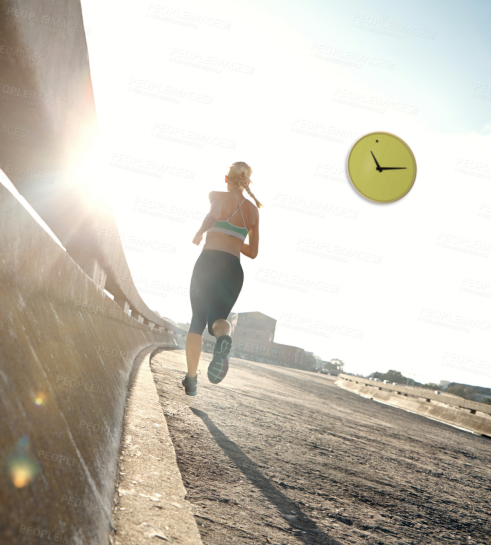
11:15
